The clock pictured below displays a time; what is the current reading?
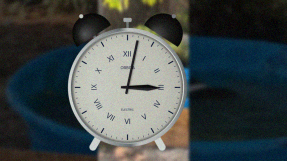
3:02
